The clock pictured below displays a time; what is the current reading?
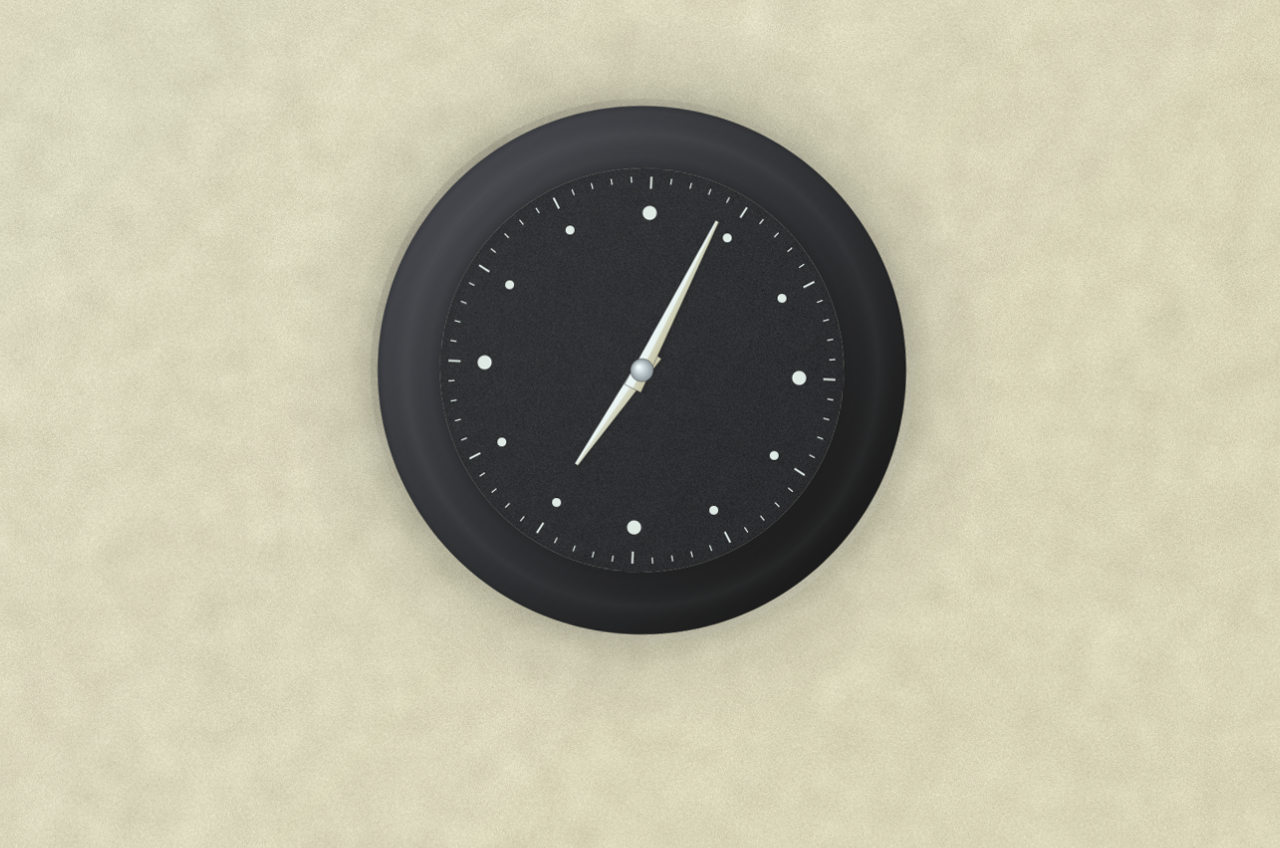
7:04
